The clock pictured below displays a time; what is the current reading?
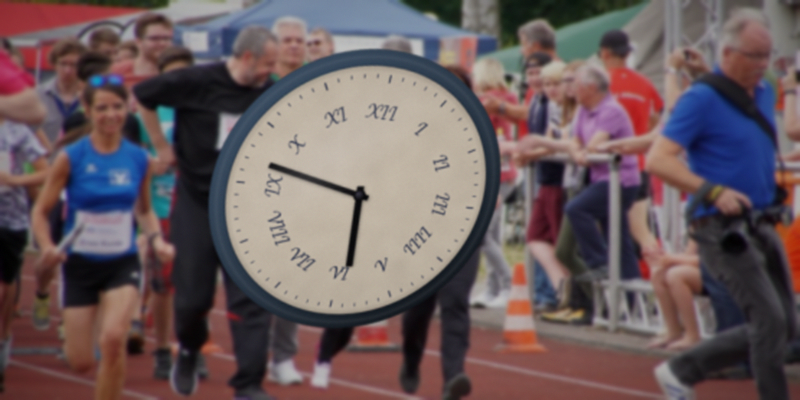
5:47
